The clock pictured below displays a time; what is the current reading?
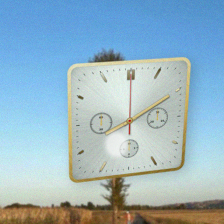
8:10
